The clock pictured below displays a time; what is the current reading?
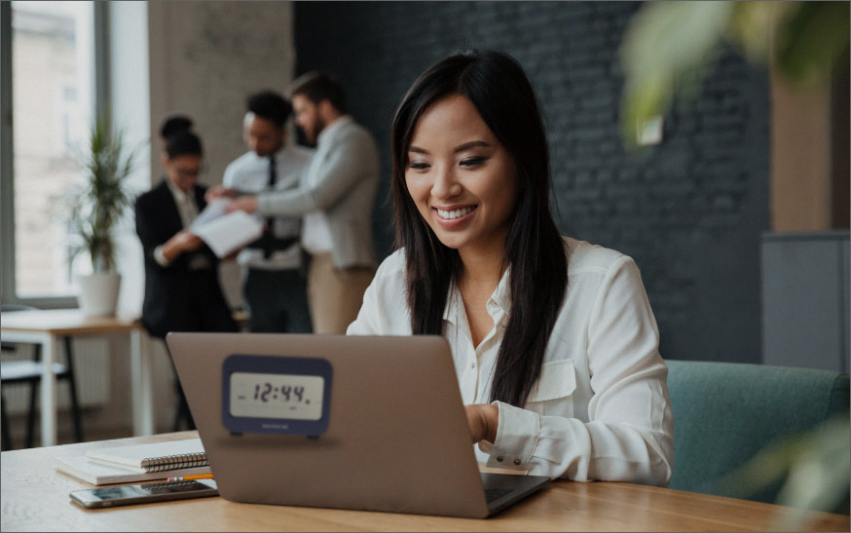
12:44
